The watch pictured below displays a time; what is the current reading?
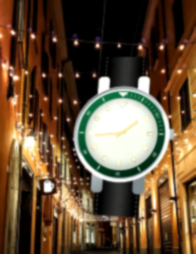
1:44
